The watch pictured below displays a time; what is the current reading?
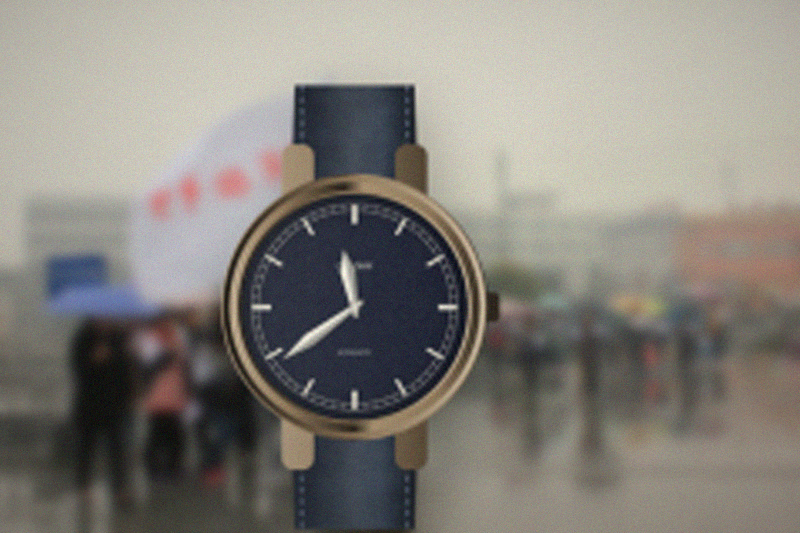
11:39
